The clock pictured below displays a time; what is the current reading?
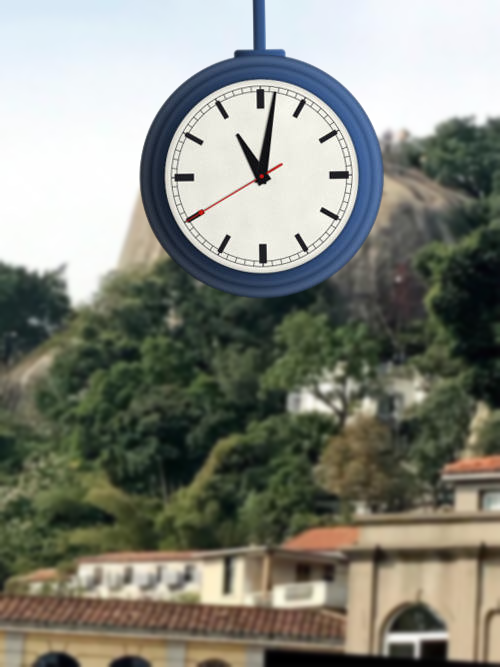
11:01:40
